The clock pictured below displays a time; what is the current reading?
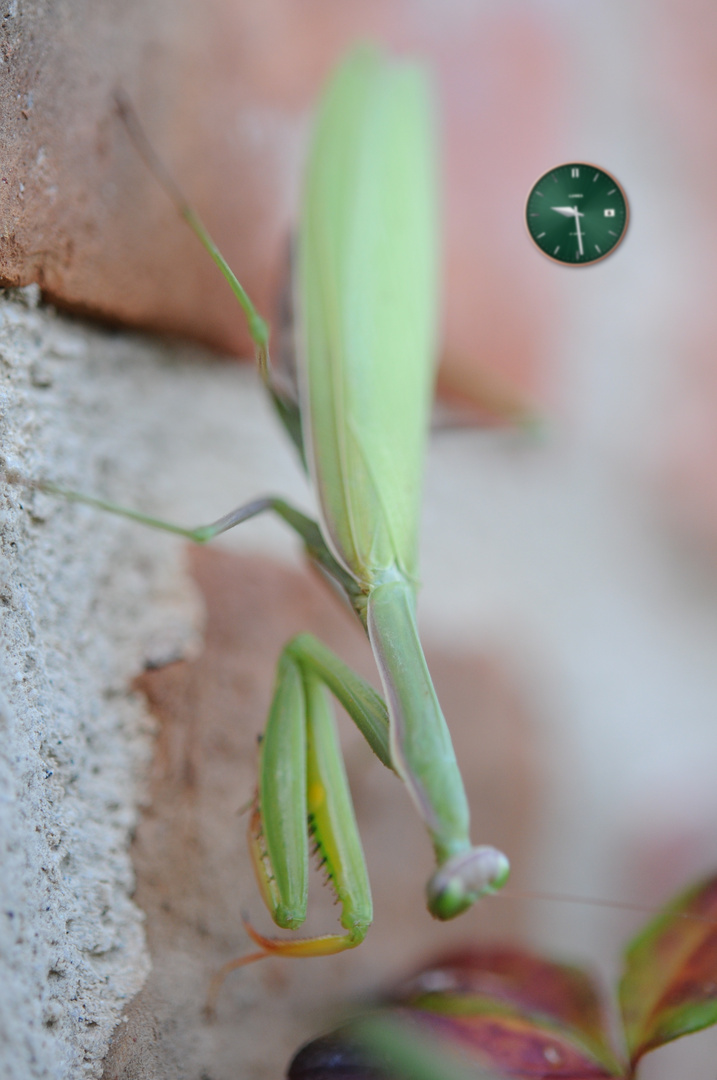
9:29
